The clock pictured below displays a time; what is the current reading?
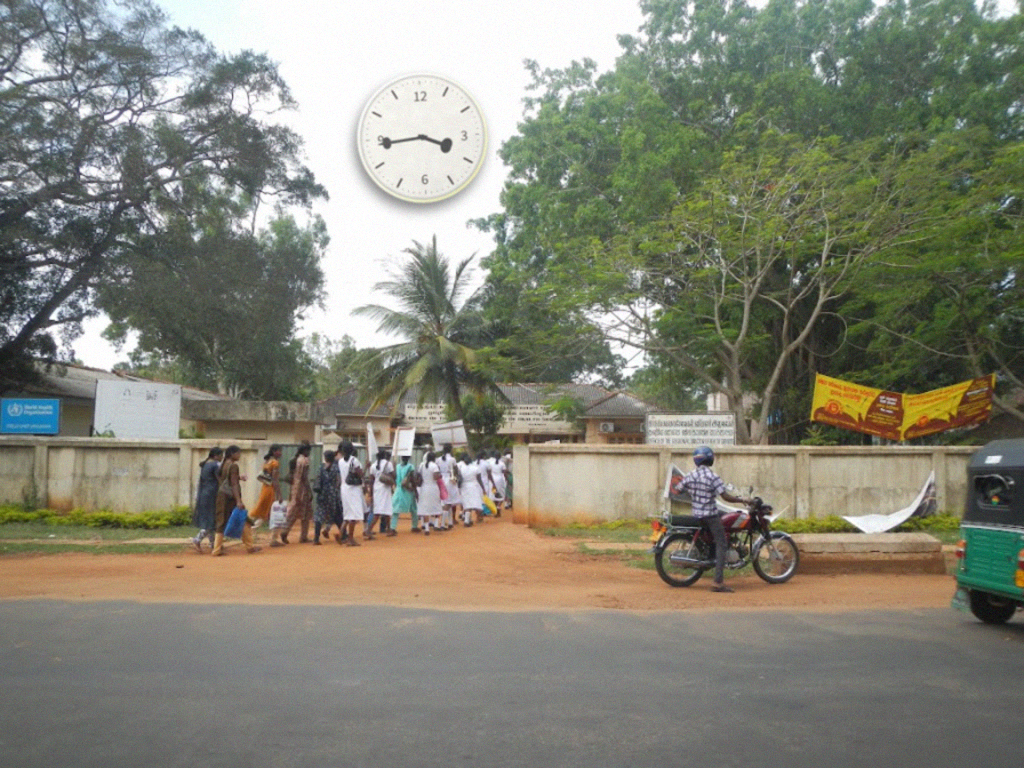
3:44
